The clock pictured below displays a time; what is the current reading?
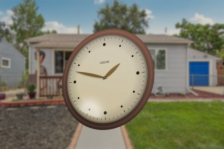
1:48
